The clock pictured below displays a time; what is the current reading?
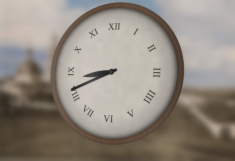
8:41
